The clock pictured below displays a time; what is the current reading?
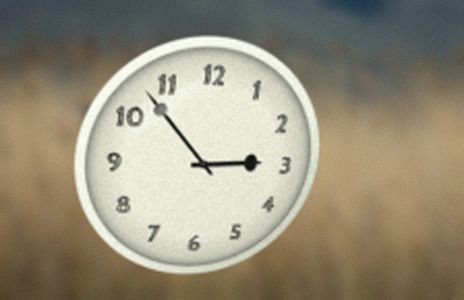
2:53
